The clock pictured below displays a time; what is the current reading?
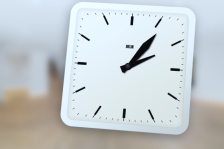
2:06
